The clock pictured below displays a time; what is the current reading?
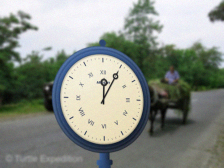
12:05
